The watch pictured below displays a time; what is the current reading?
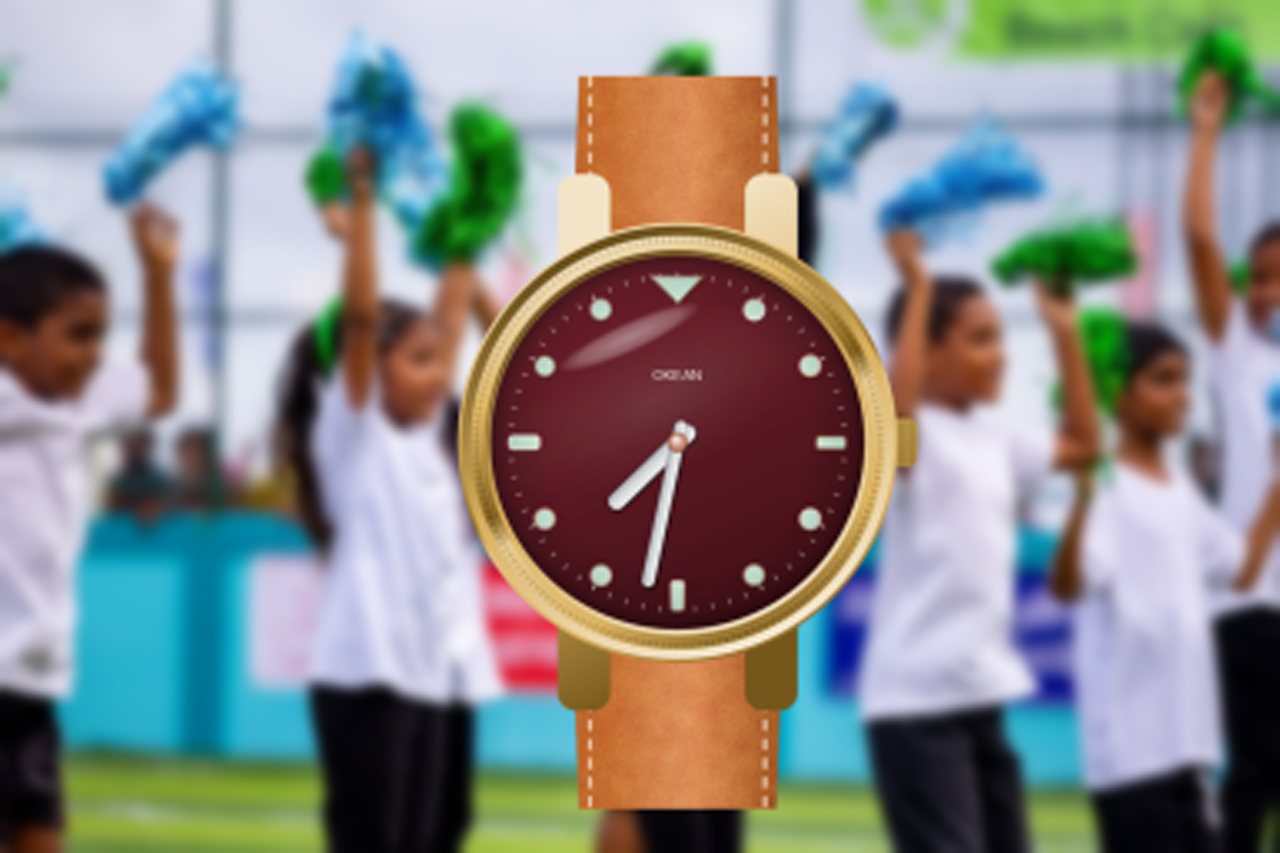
7:32
